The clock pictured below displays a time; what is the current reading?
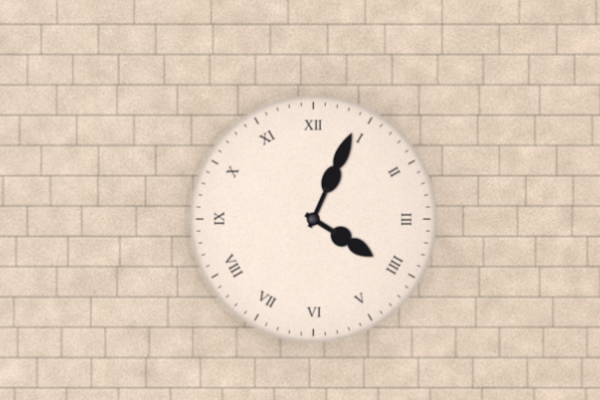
4:04
